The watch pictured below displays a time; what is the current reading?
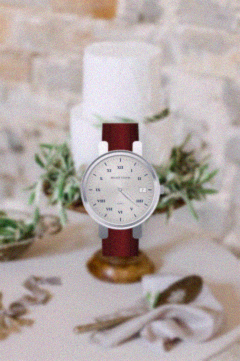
4:22
